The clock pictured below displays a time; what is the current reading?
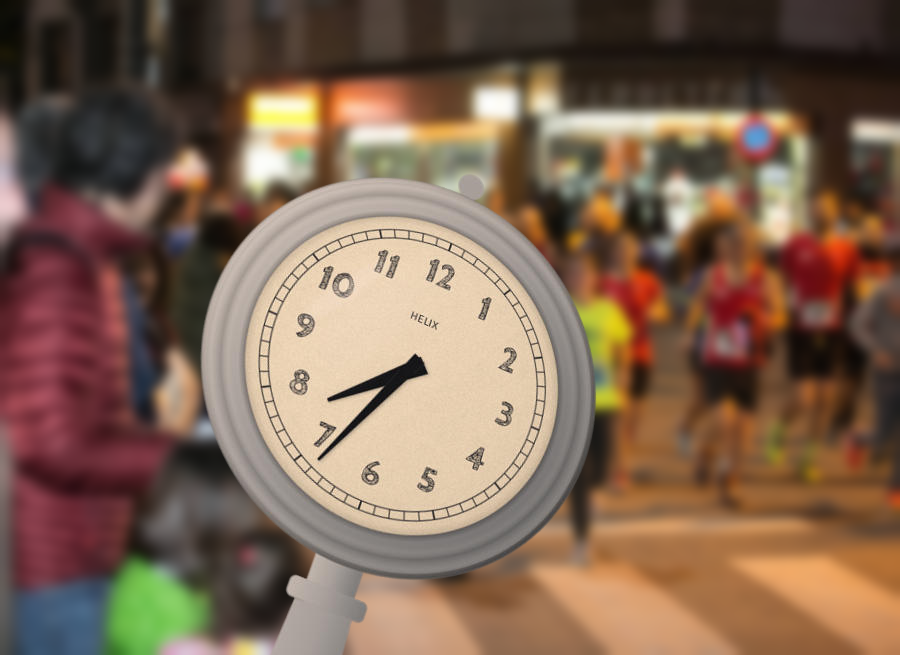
7:34
